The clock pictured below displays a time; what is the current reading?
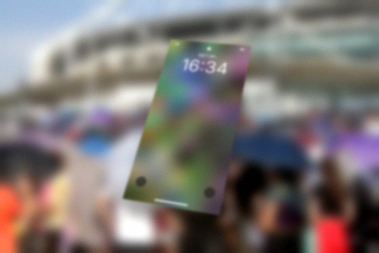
16:34
